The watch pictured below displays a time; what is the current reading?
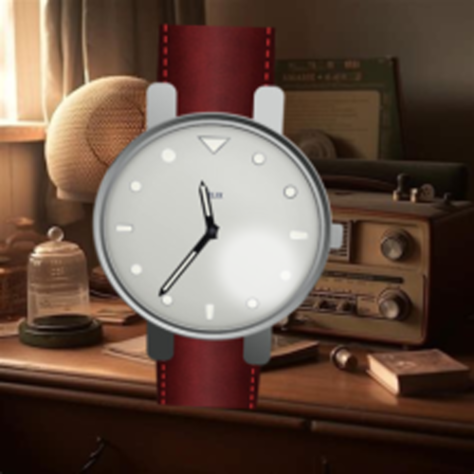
11:36
